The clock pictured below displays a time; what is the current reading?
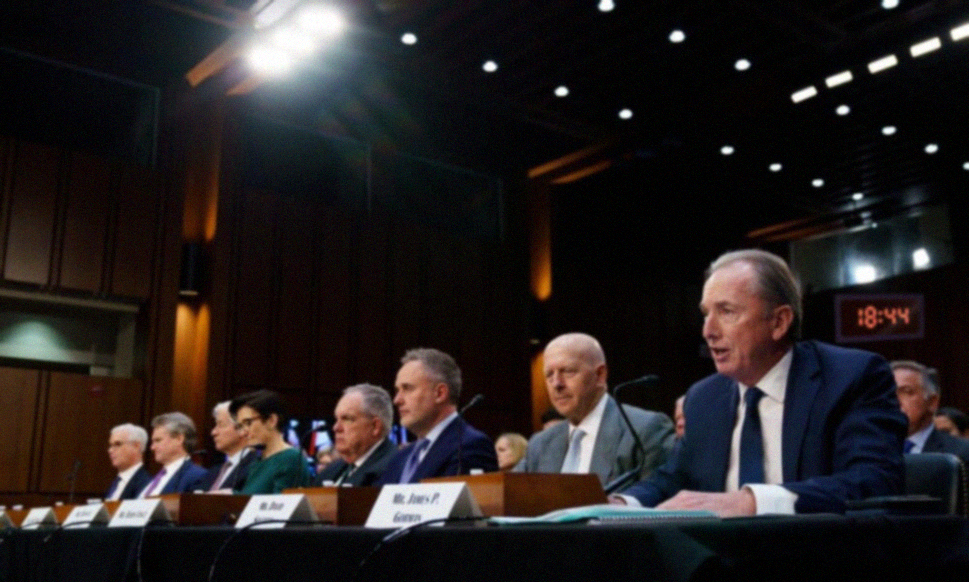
18:44
